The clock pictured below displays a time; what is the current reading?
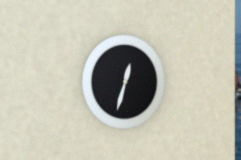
12:33
